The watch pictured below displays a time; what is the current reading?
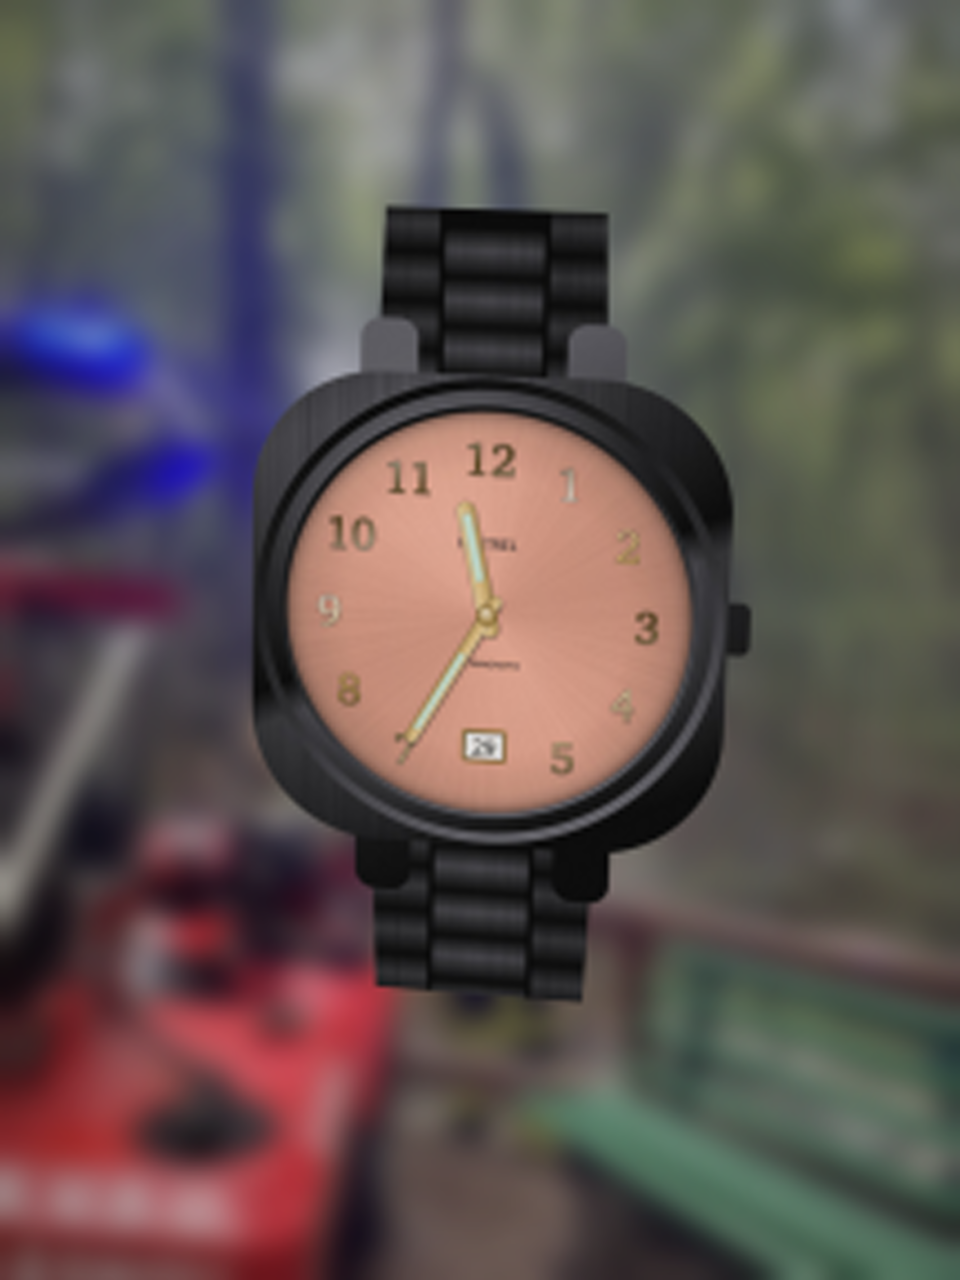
11:35
